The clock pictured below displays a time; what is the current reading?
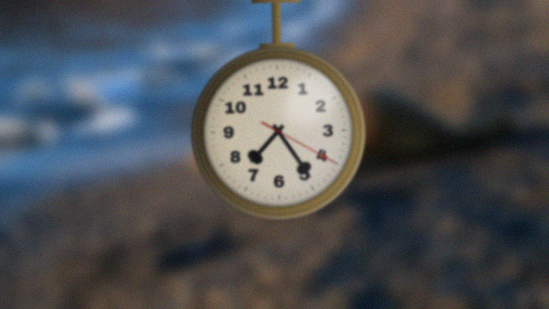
7:24:20
